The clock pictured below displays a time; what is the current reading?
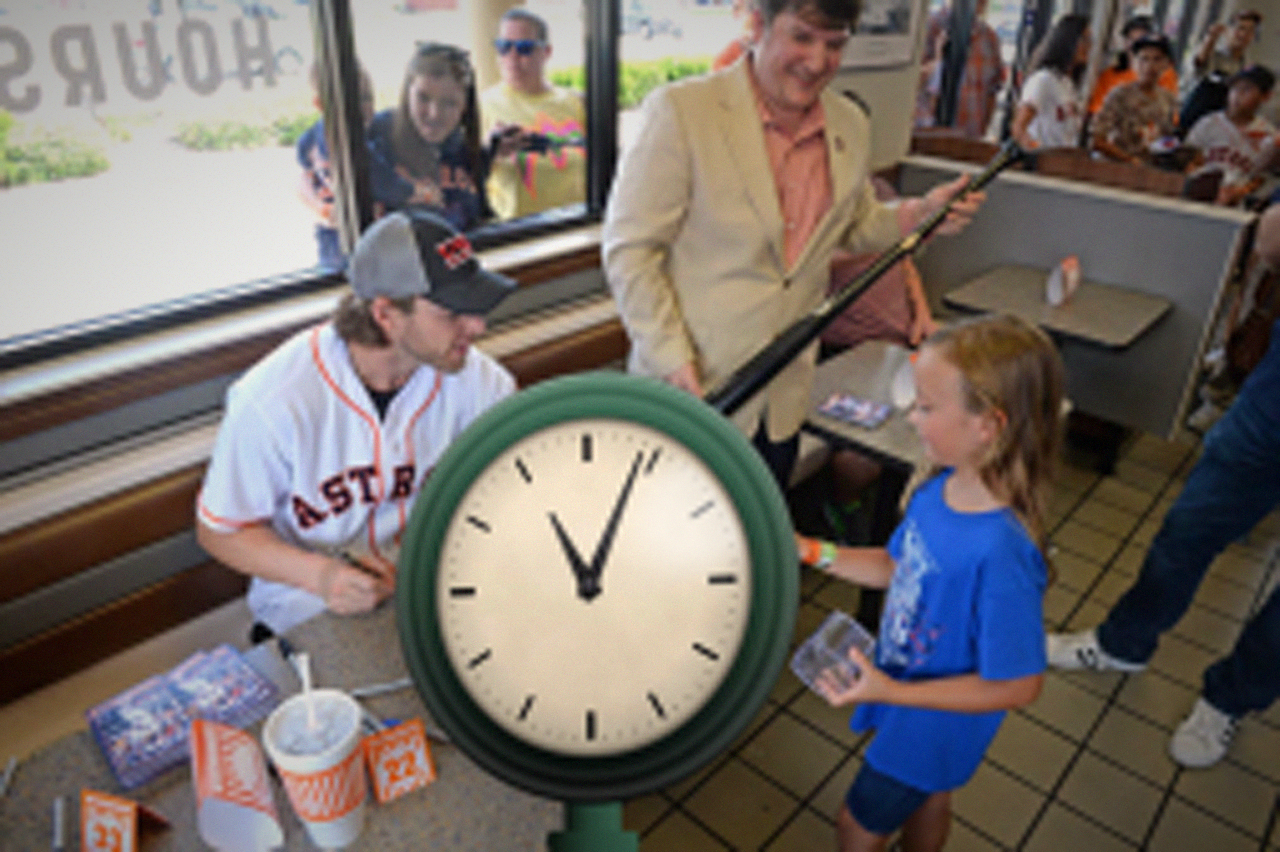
11:04
